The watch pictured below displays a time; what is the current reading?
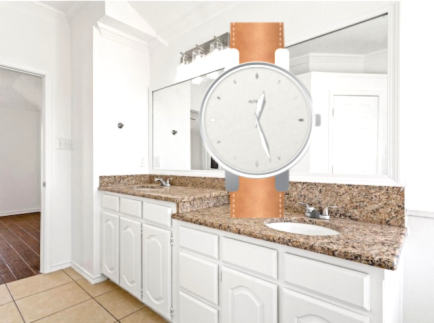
12:27
